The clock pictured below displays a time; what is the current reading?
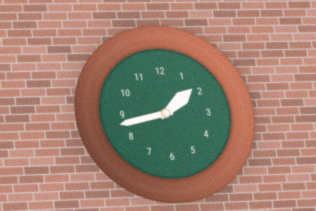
1:43
